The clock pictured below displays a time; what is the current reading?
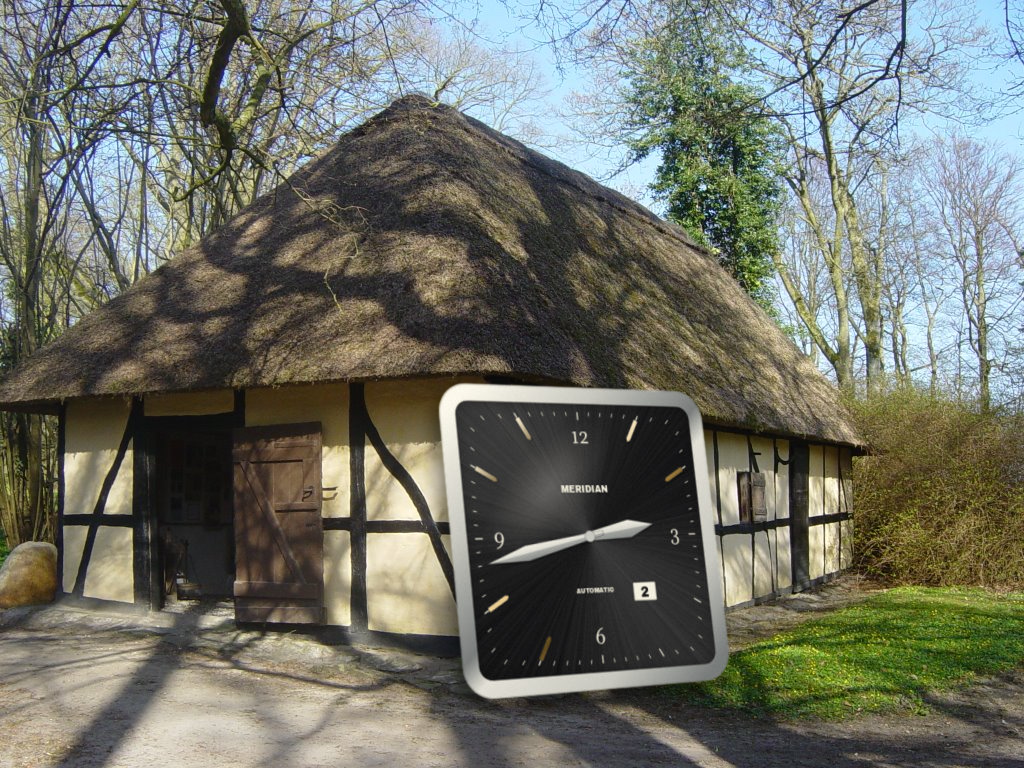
2:43
